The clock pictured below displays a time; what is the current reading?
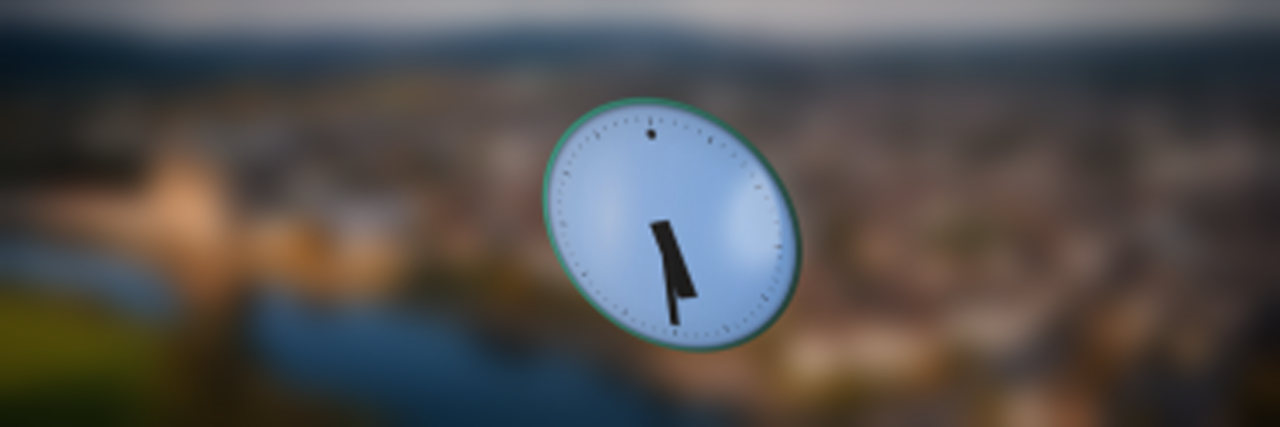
5:30
